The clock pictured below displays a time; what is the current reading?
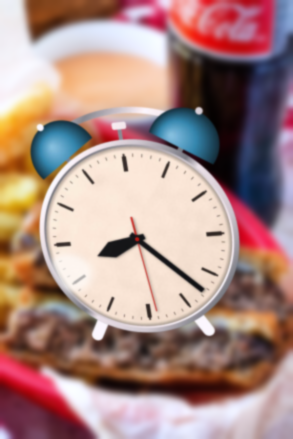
8:22:29
